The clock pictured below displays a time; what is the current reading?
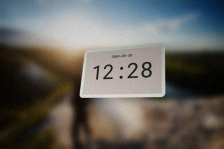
12:28
